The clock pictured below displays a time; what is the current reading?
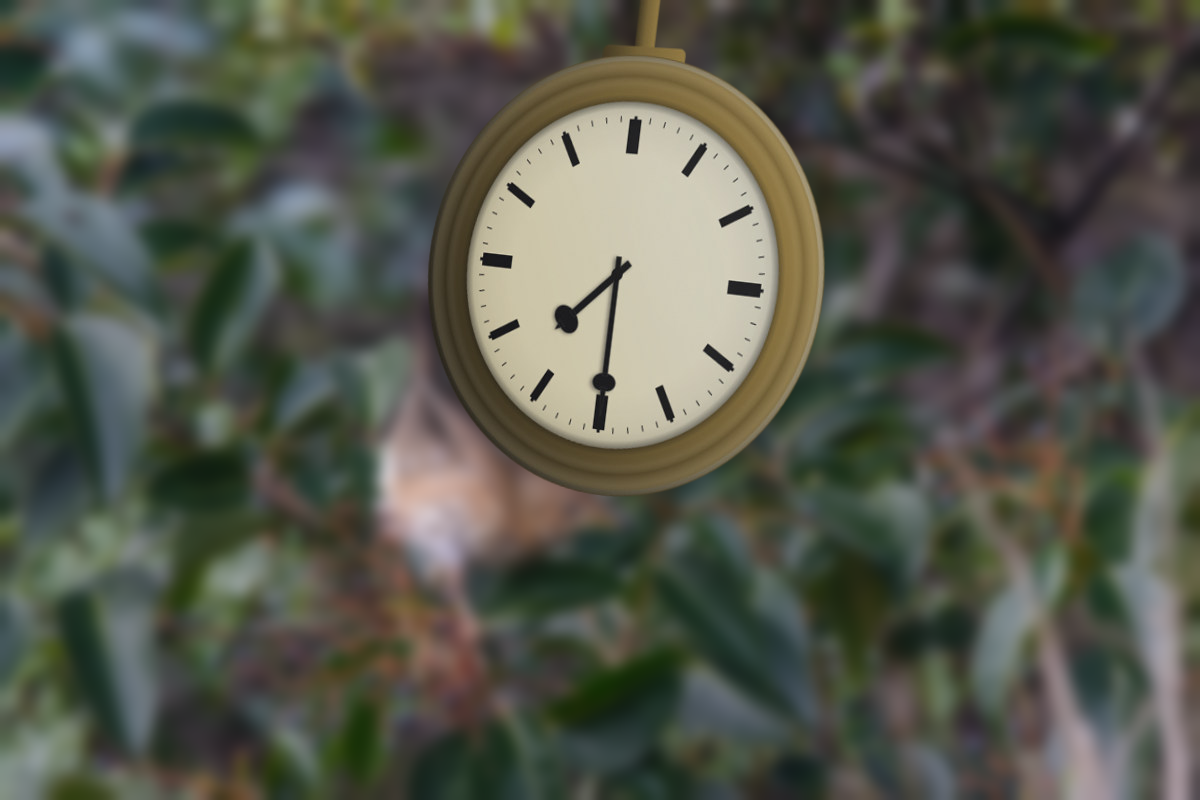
7:30
